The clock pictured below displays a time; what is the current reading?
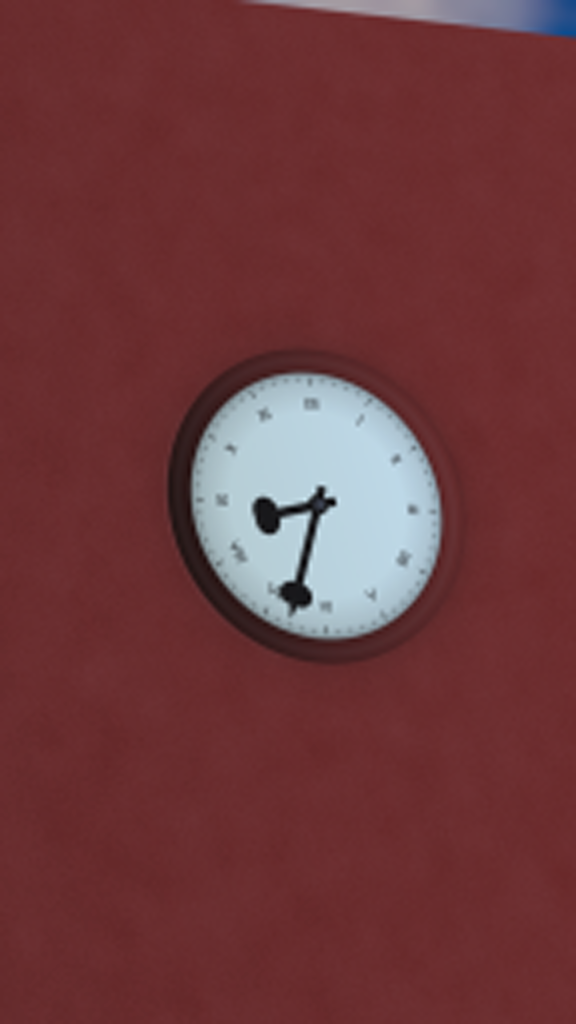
8:33
